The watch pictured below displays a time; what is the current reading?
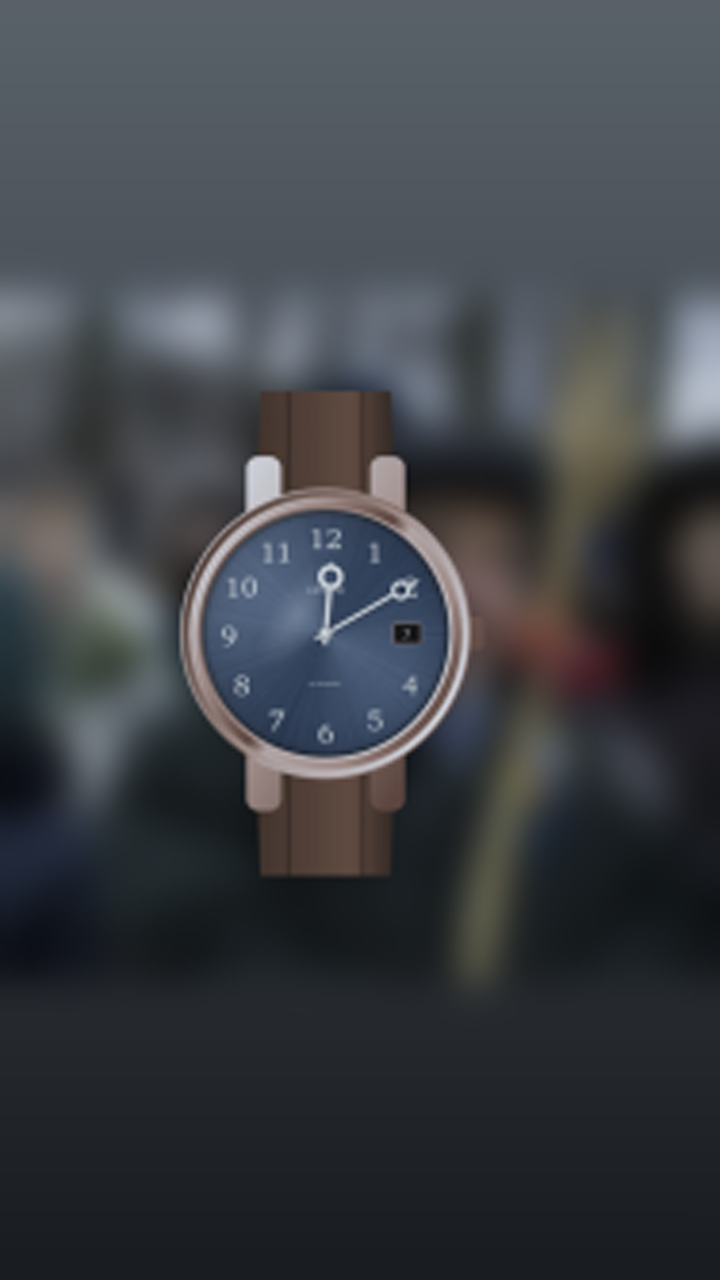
12:10
